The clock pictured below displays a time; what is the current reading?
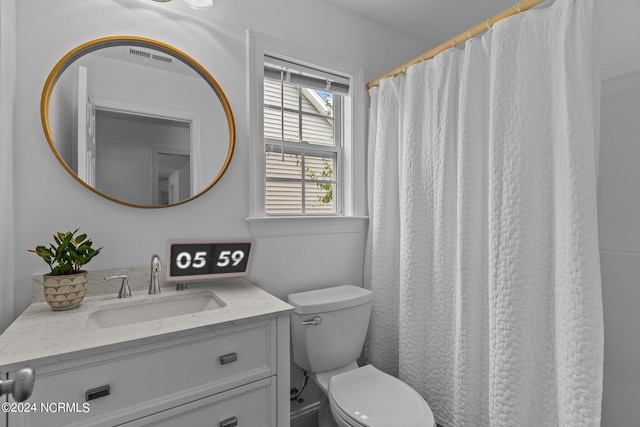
5:59
